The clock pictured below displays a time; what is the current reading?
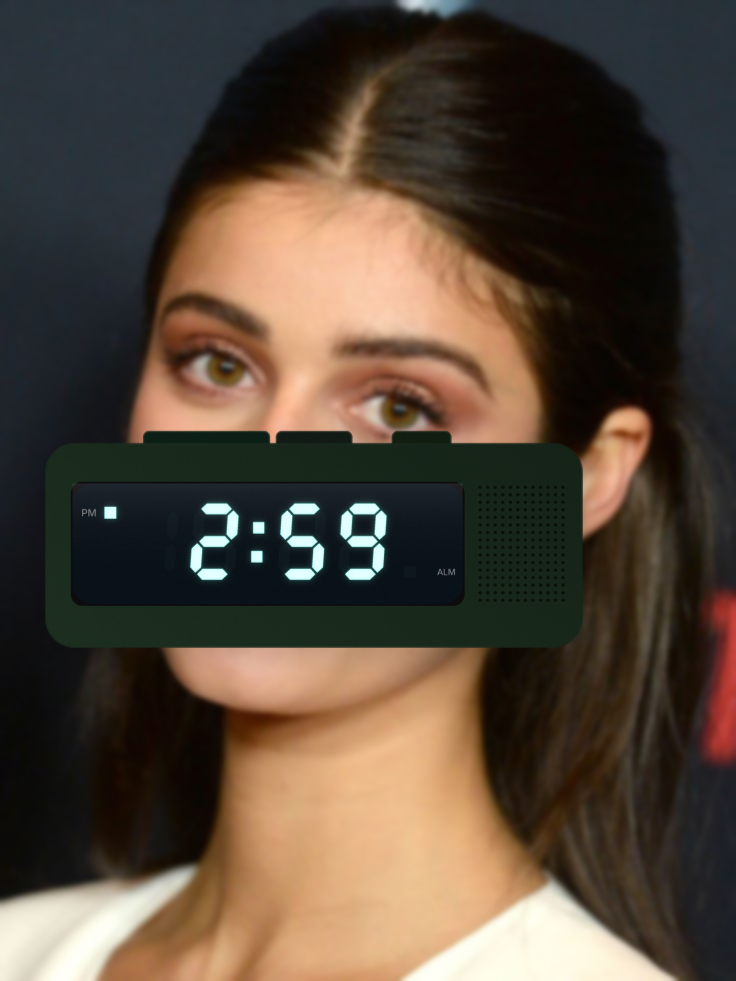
2:59
